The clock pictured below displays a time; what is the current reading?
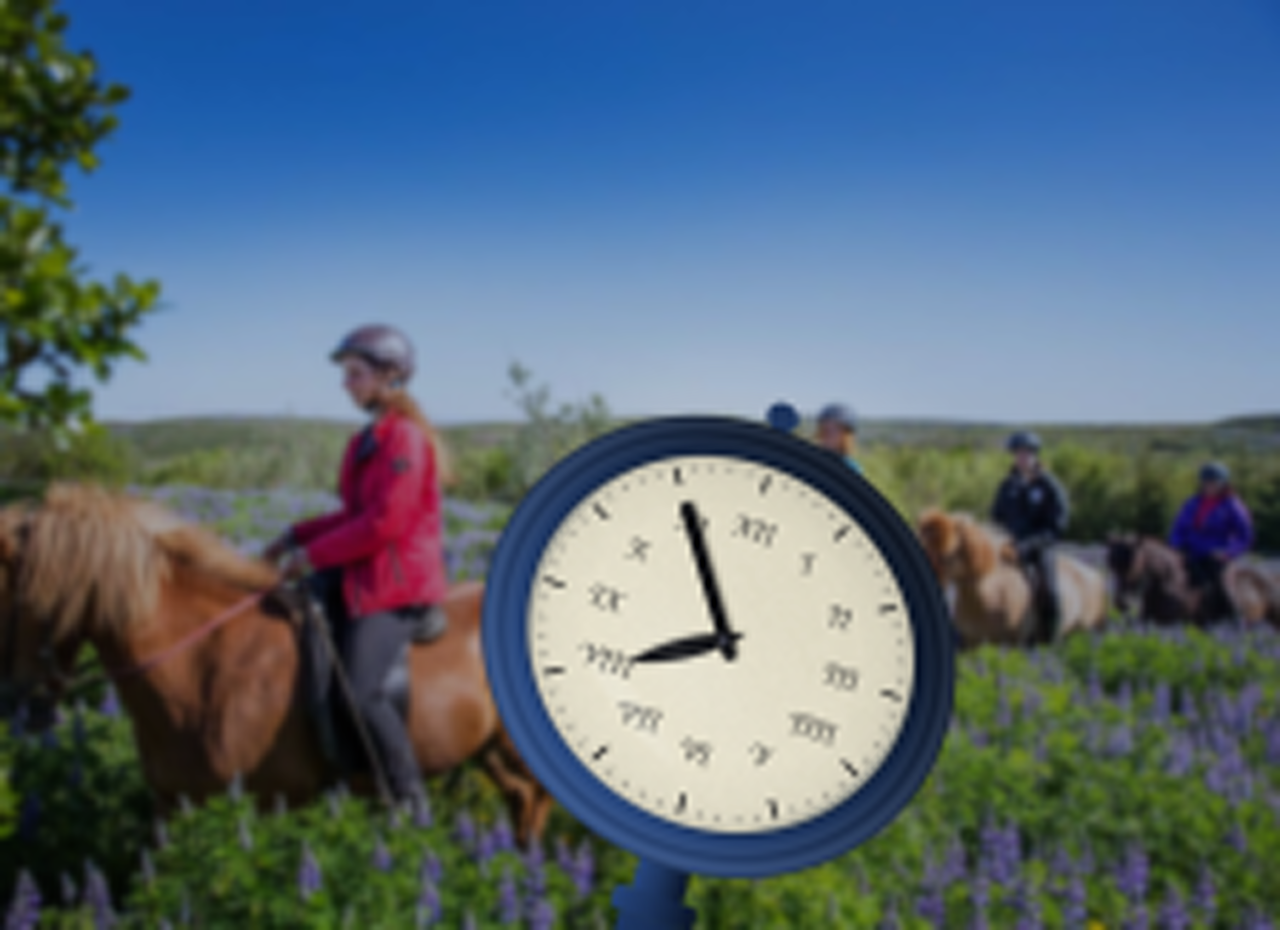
7:55
